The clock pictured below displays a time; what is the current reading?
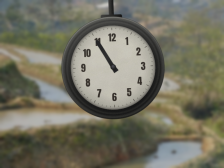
10:55
